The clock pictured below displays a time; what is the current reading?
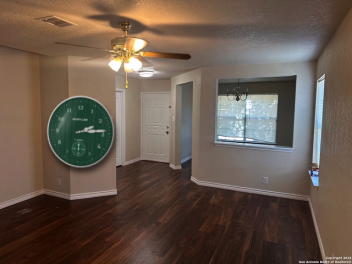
2:14
